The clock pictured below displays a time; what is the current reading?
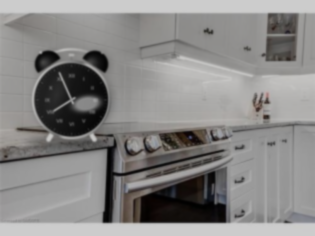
7:56
